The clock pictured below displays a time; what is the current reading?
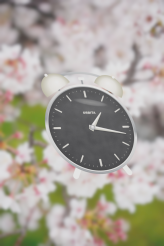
1:17
